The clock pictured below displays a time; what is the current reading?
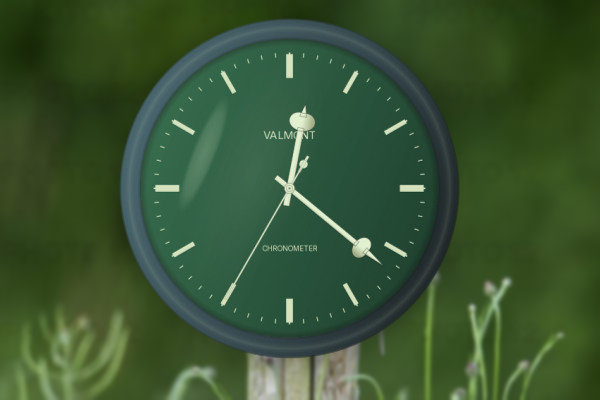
12:21:35
